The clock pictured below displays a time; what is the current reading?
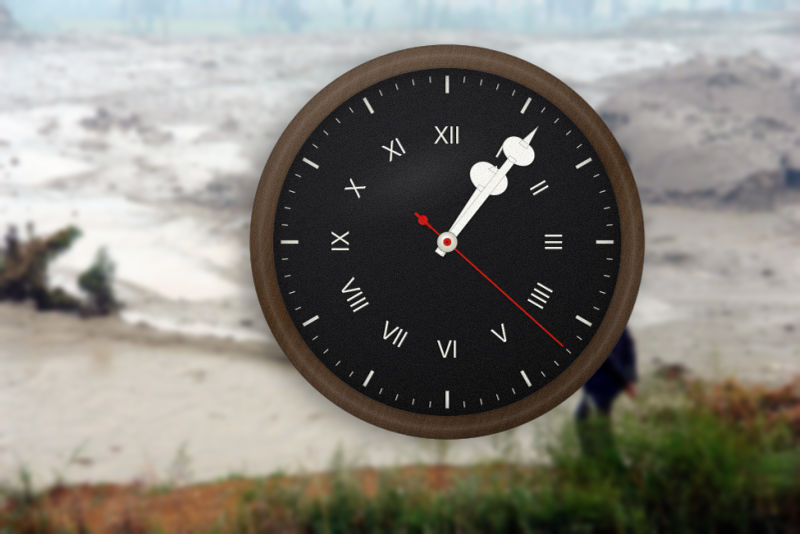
1:06:22
